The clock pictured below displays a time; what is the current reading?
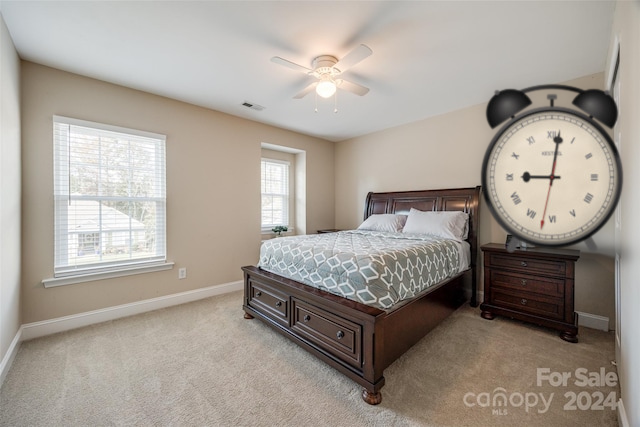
9:01:32
